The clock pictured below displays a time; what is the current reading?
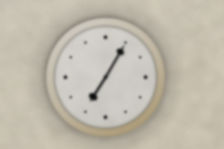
7:05
